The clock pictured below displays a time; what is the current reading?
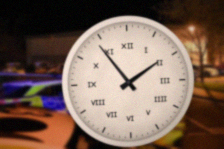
1:54
